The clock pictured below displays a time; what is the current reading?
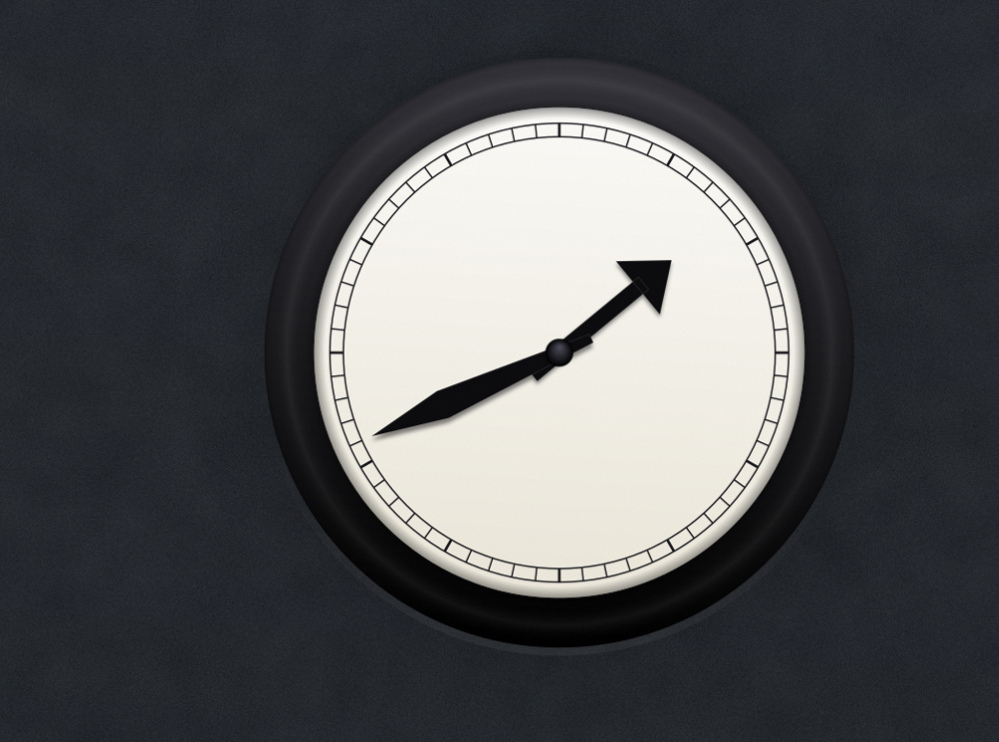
1:41
